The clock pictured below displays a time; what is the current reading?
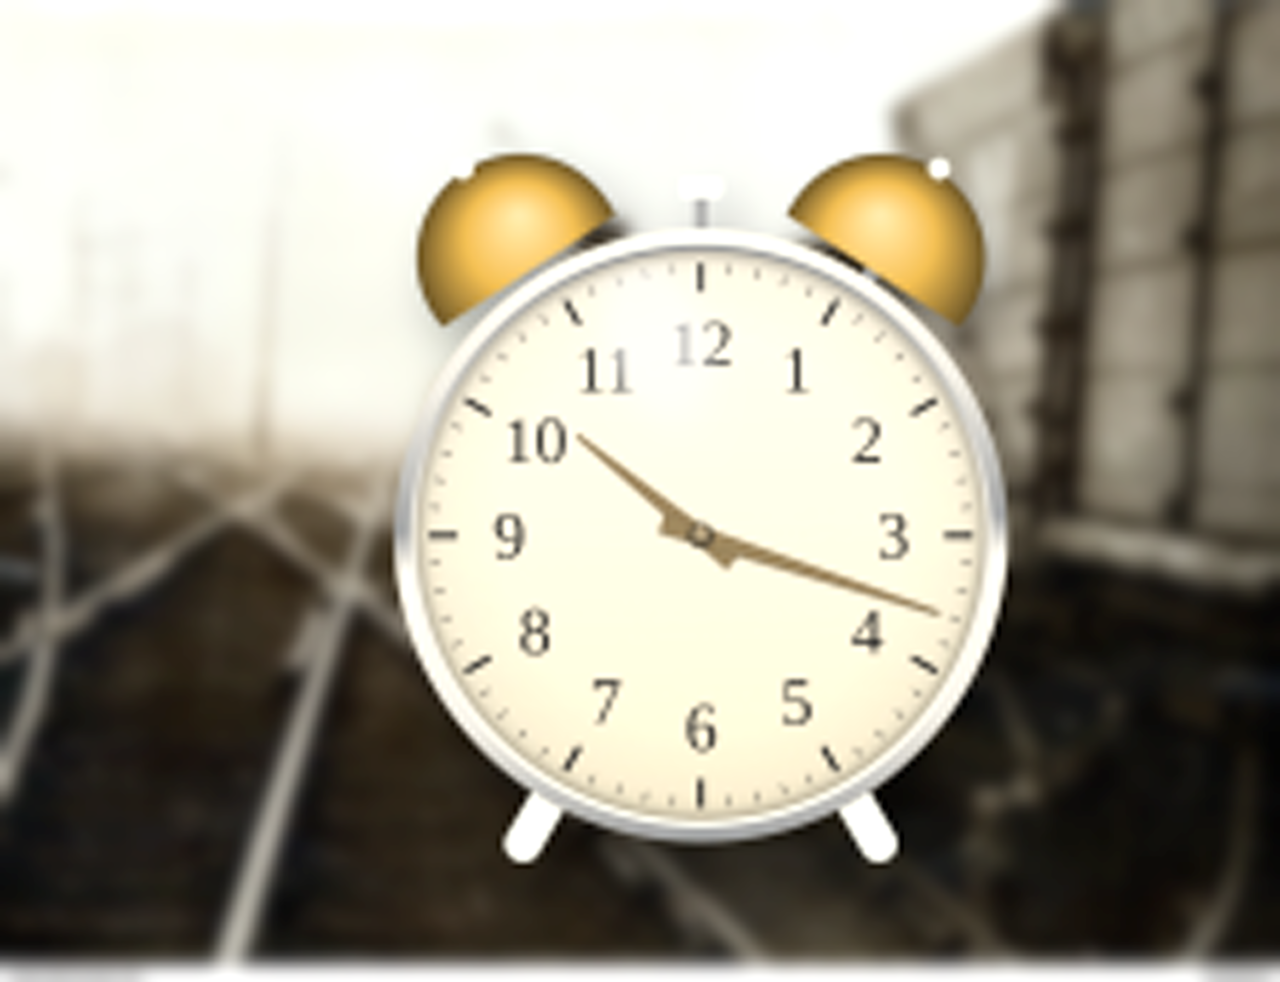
10:18
